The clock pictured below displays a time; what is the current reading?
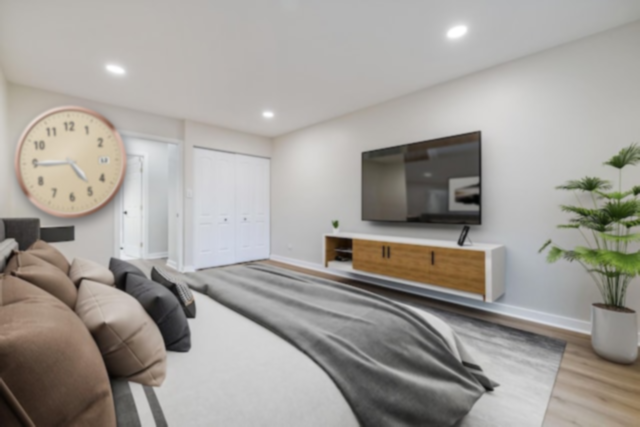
4:45
